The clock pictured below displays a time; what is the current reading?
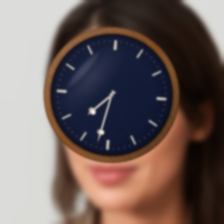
7:32
